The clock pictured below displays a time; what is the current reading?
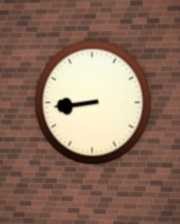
8:44
